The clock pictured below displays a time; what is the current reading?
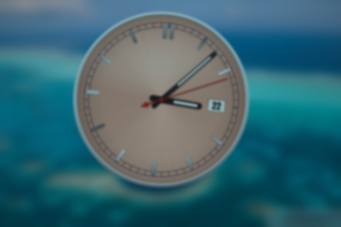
3:07:11
